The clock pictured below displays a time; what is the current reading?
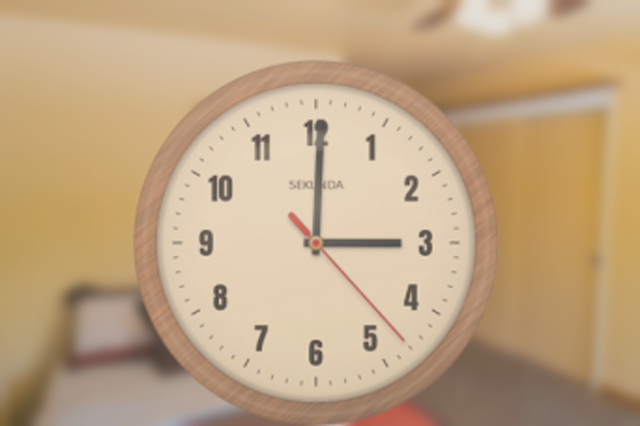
3:00:23
